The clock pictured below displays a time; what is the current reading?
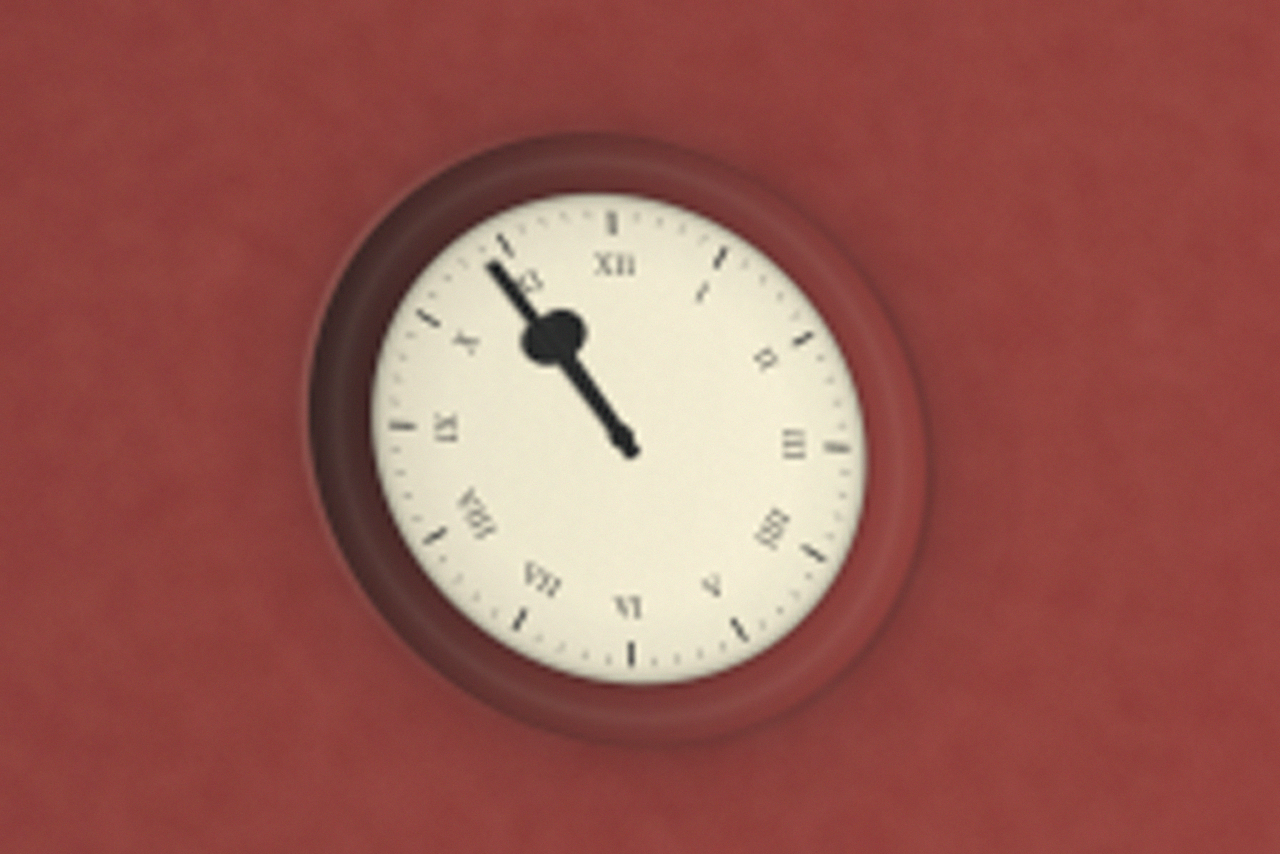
10:54
